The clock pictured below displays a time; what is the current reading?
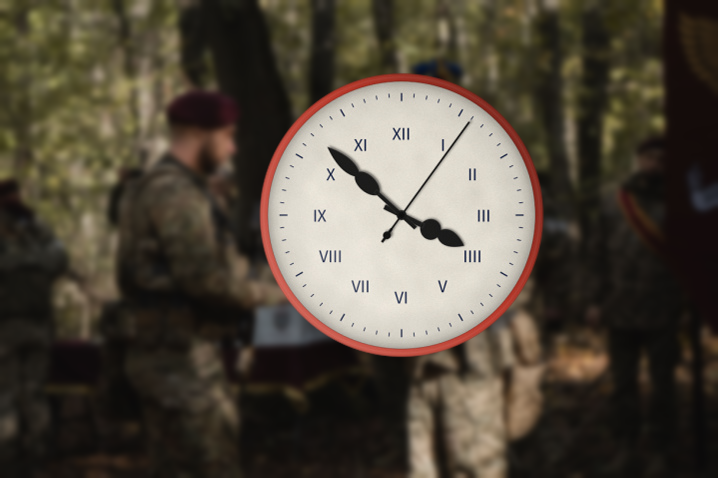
3:52:06
